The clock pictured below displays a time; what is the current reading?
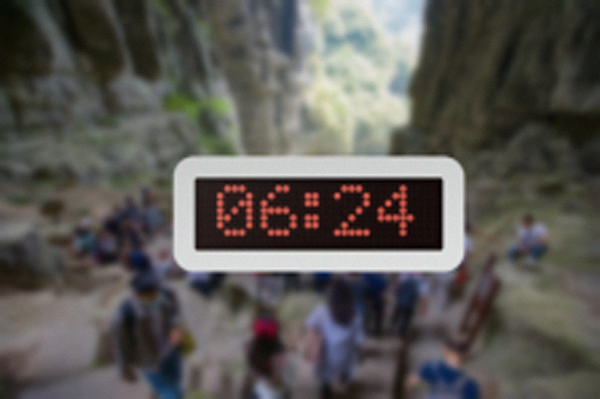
6:24
